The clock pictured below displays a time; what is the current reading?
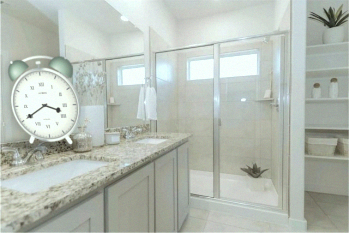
3:40
